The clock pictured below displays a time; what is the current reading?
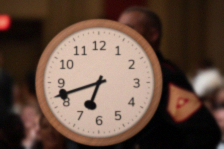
6:42
